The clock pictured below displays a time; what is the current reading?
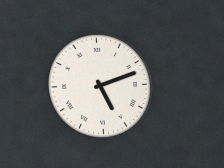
5:12
